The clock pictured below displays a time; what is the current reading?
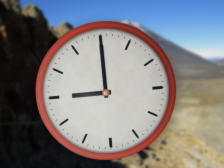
9:00
